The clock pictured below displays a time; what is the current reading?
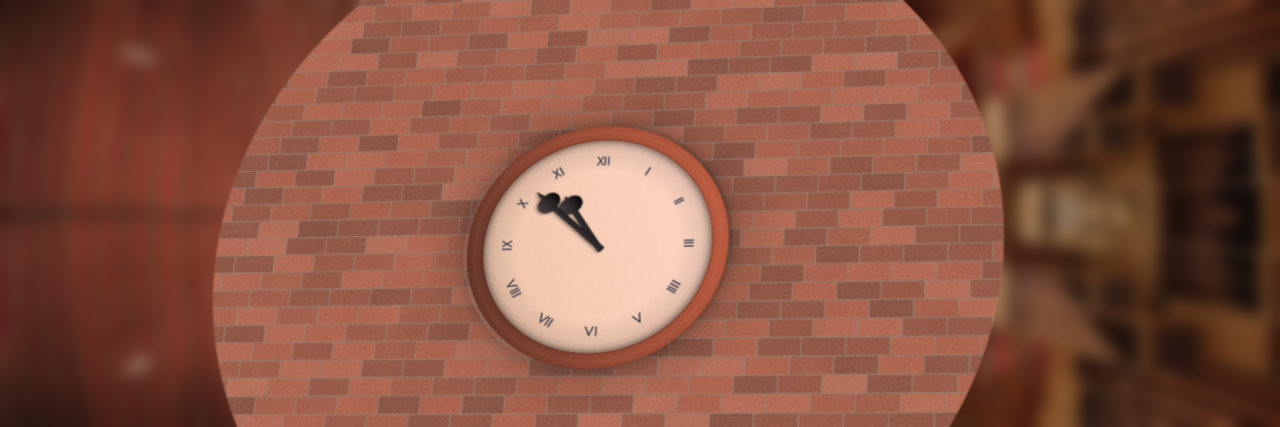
10:52
